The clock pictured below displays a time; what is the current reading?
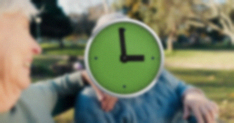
2:59
